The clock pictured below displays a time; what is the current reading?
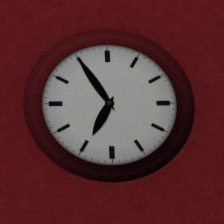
6:55
